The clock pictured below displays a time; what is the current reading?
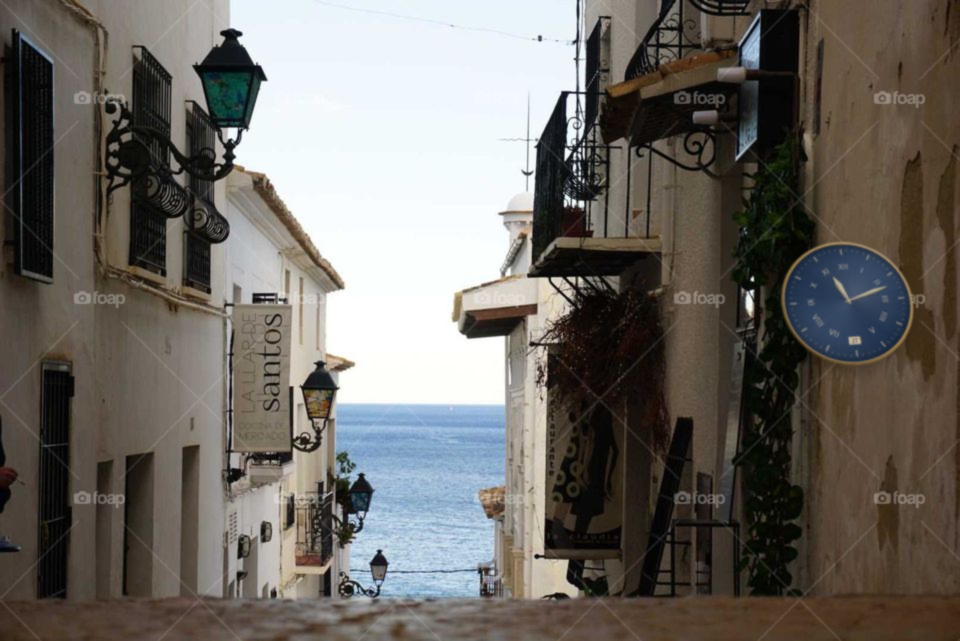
11:12
